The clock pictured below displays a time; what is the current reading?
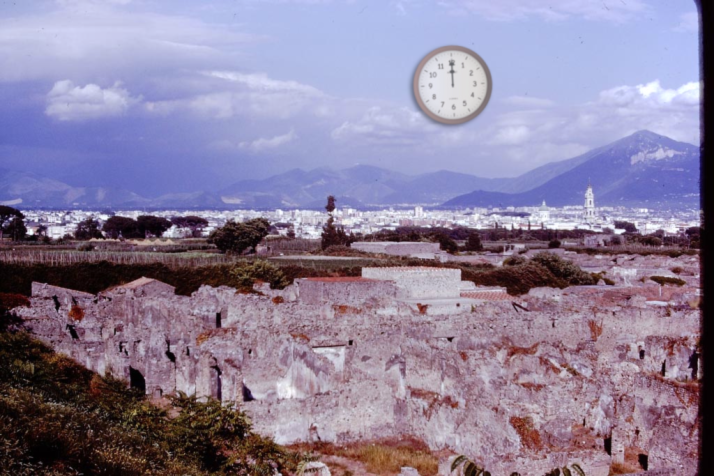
12:00
